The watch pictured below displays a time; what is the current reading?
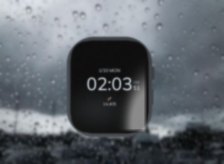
2:03
